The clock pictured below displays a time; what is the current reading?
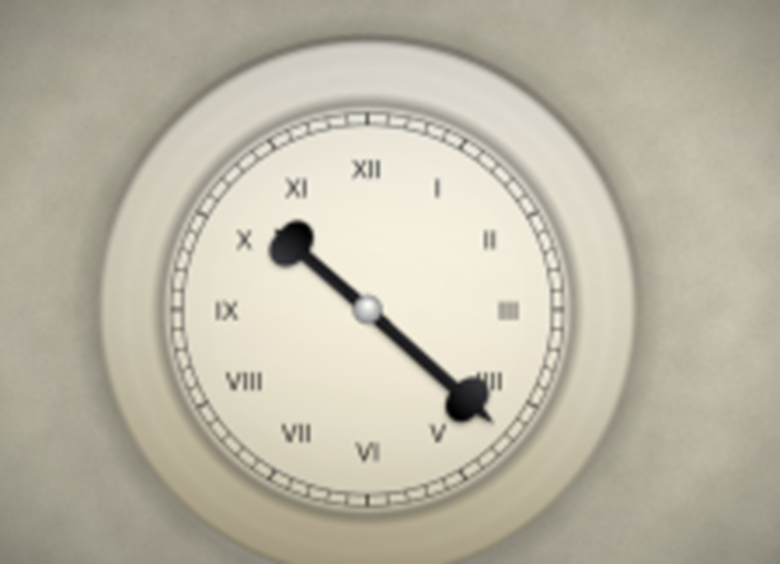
10:22
